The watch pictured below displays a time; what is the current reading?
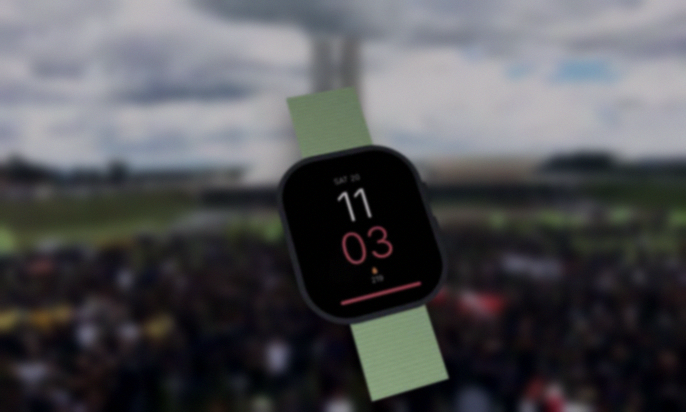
11:03
